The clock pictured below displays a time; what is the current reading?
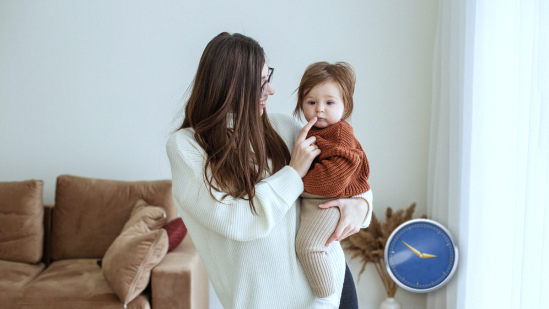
2:50
